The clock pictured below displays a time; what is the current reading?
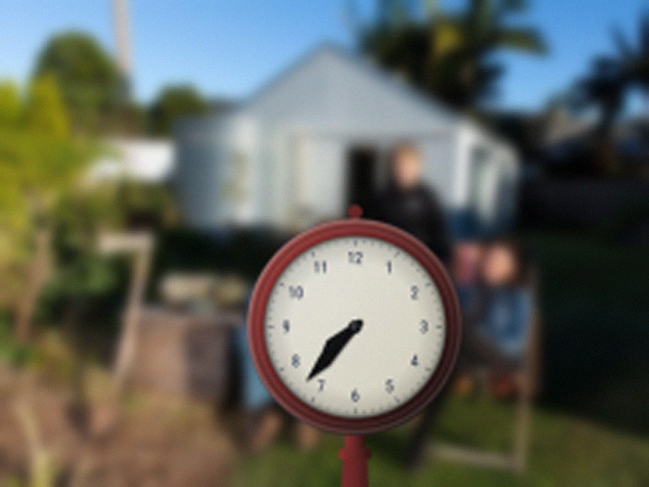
7:37
